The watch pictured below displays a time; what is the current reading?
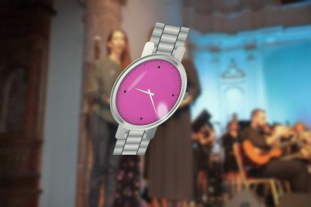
9:24
